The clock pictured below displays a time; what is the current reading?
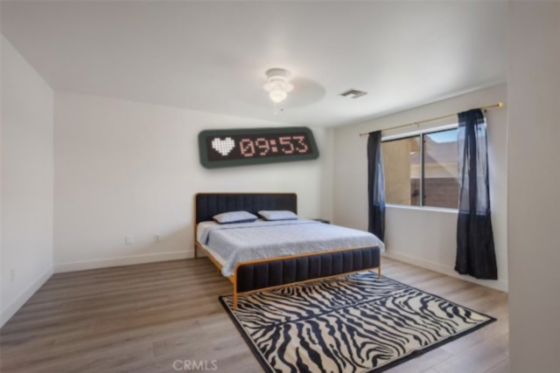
9:53
